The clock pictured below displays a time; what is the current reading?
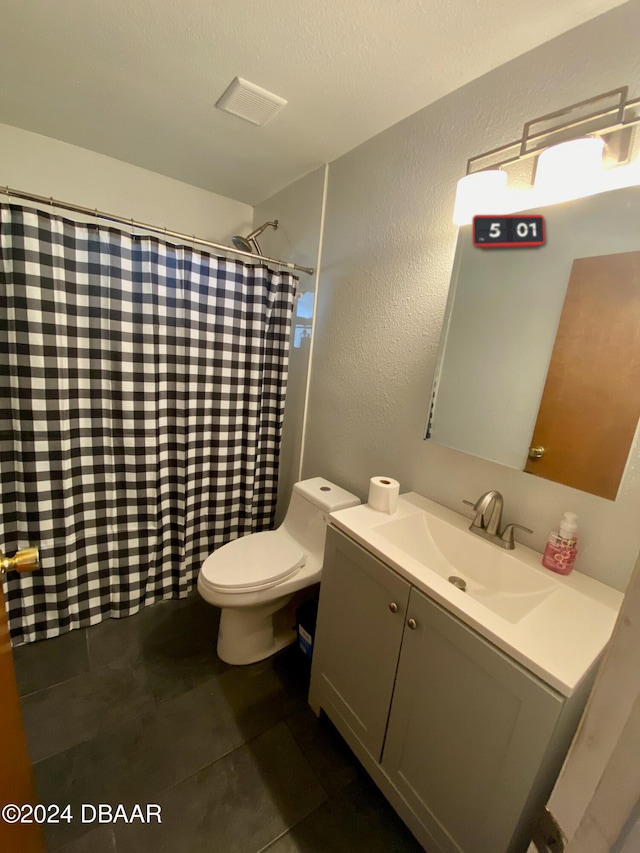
5:01
